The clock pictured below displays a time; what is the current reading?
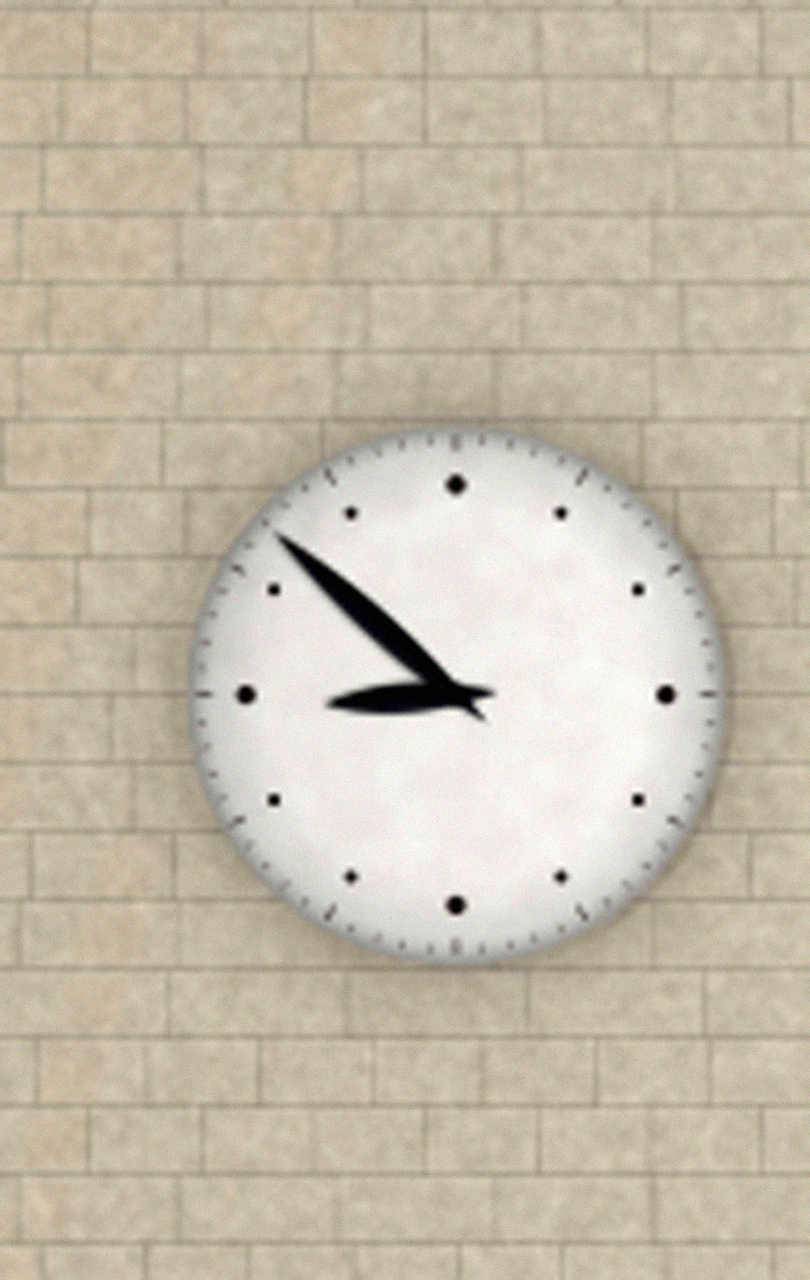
8:52
